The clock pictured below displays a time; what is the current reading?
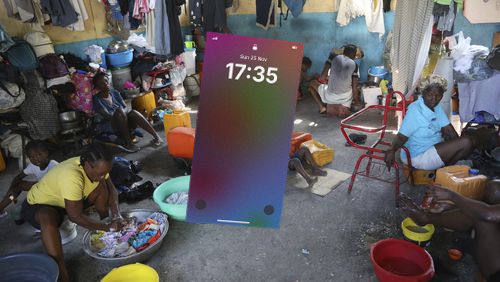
17:35
